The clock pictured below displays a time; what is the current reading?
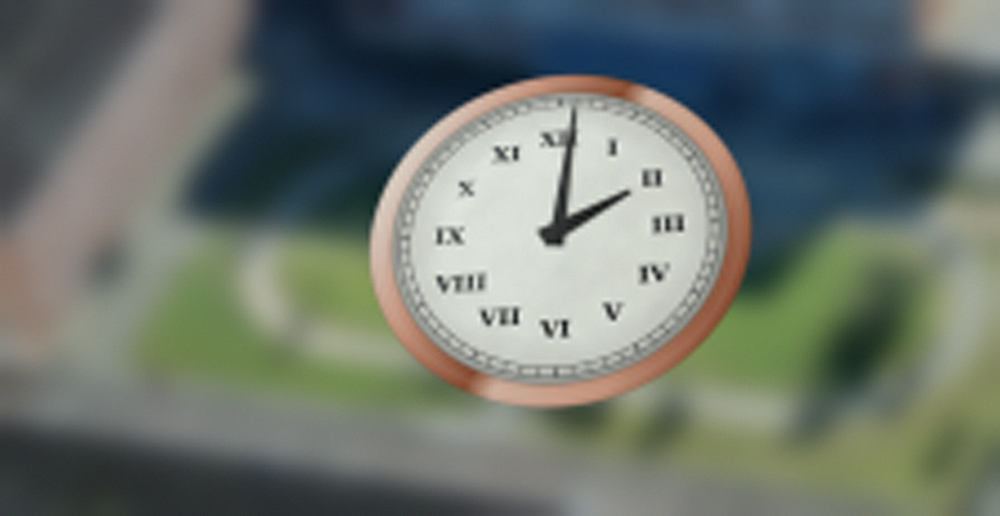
2:01
